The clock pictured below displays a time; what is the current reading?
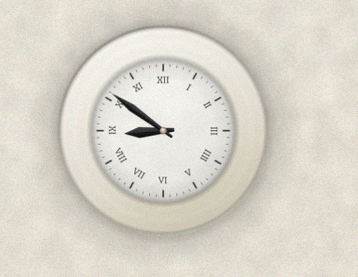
8:51
